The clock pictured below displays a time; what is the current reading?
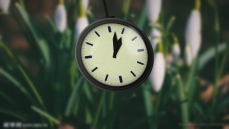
1:02
